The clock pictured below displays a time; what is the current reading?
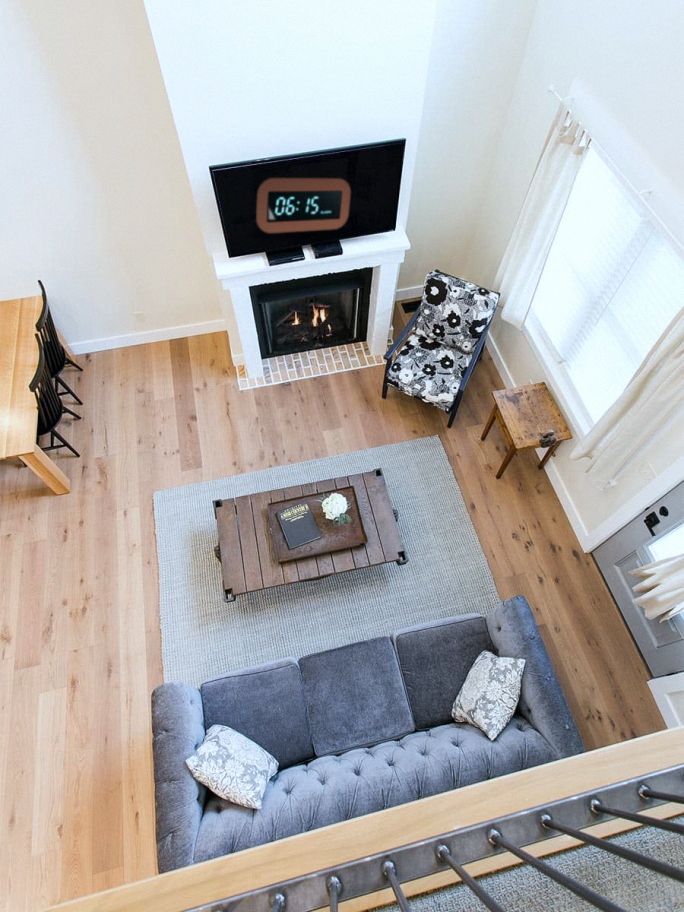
6:15
